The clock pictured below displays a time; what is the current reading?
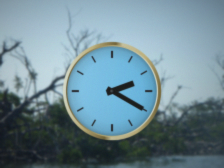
2:20
